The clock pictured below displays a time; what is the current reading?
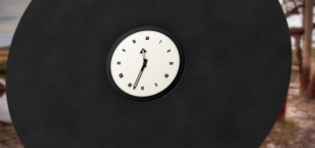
11:33
